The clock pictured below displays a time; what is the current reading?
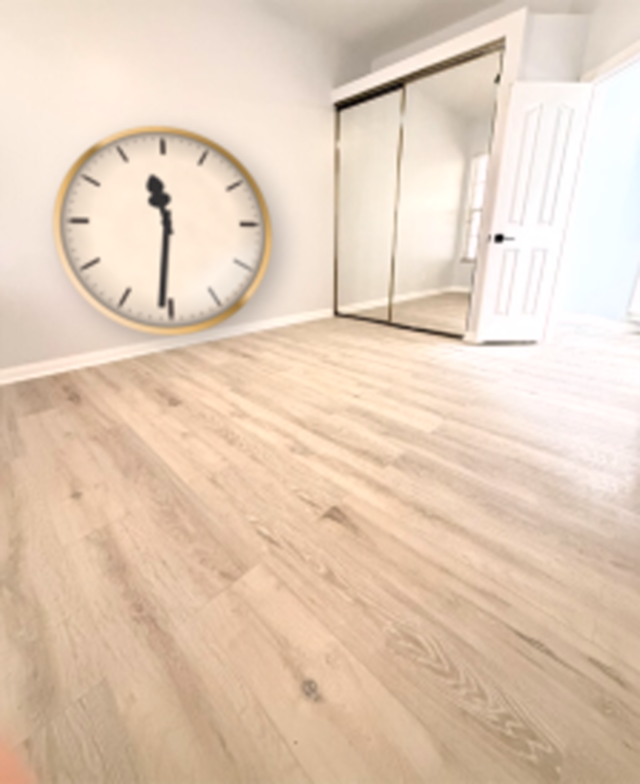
11:31
